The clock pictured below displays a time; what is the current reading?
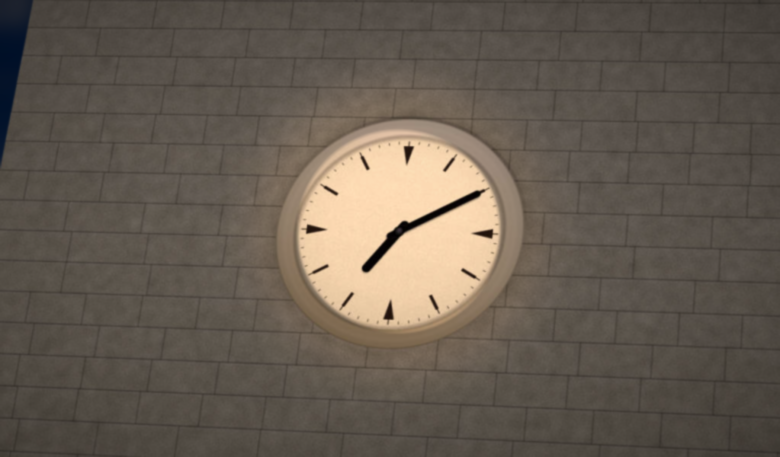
7:10
